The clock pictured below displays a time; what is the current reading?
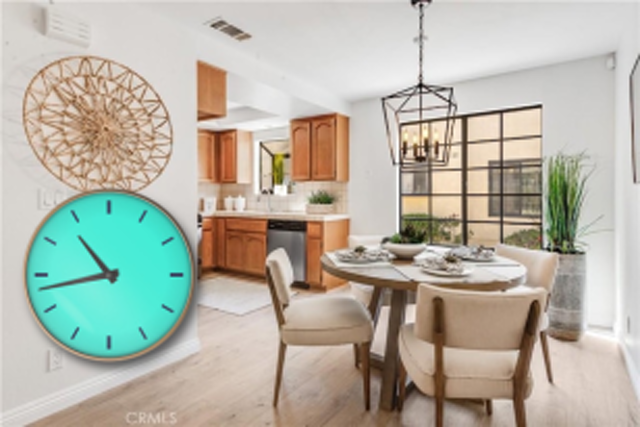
10:43
